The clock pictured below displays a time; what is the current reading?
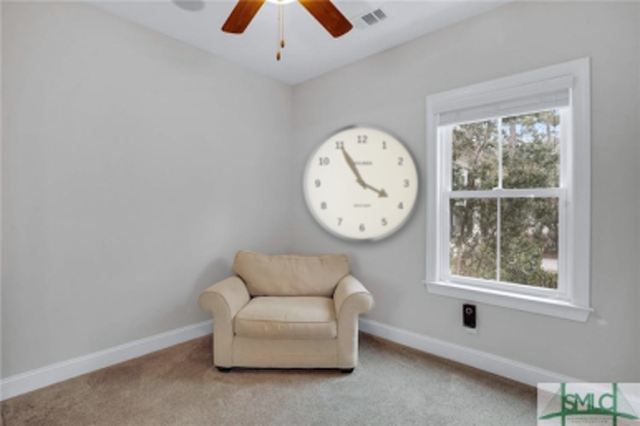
3:55
